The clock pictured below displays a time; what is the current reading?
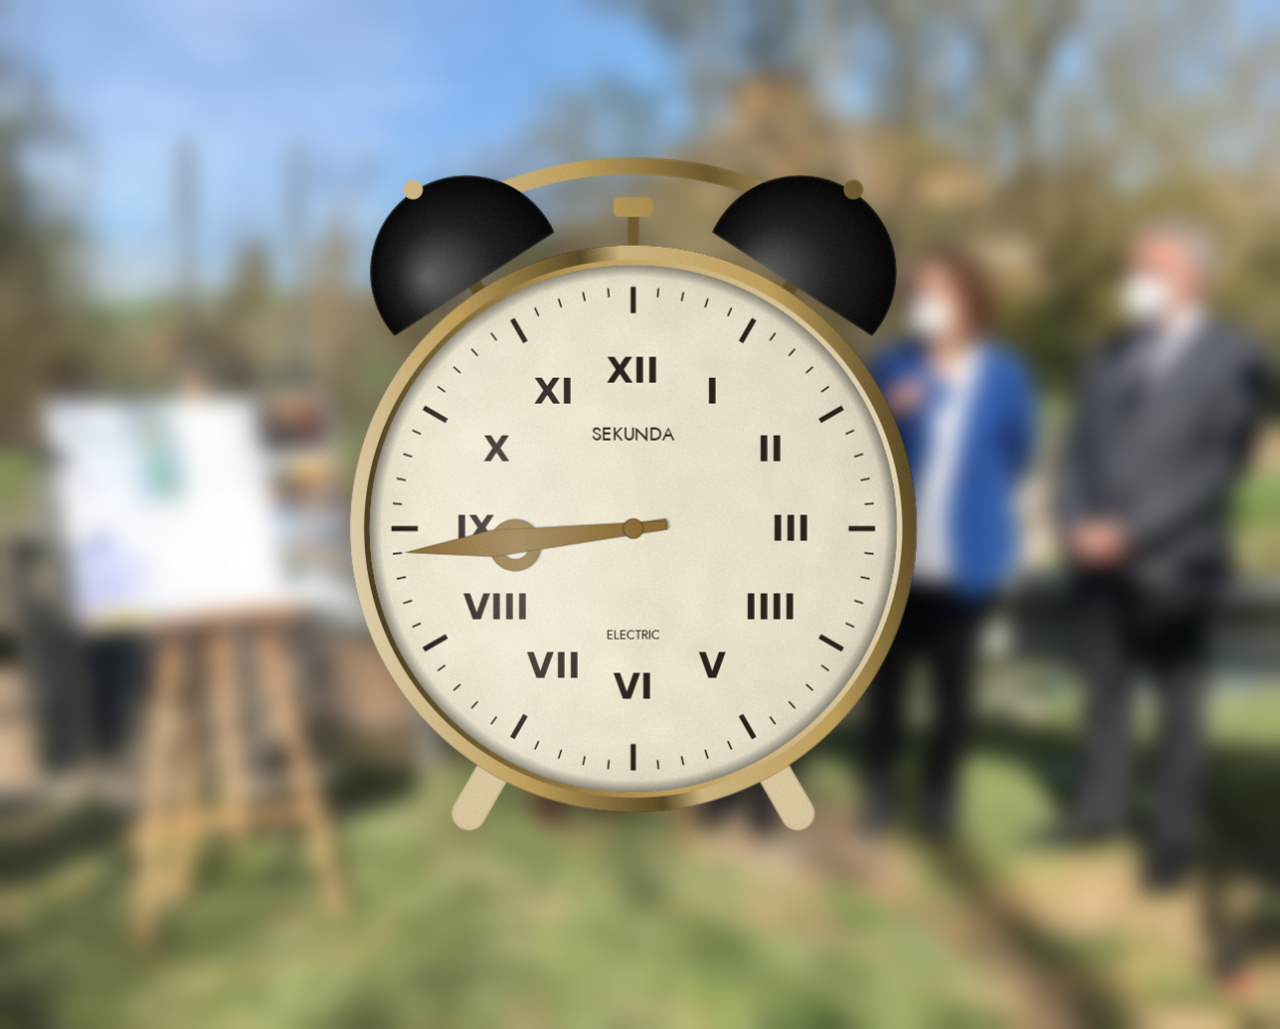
8:44
